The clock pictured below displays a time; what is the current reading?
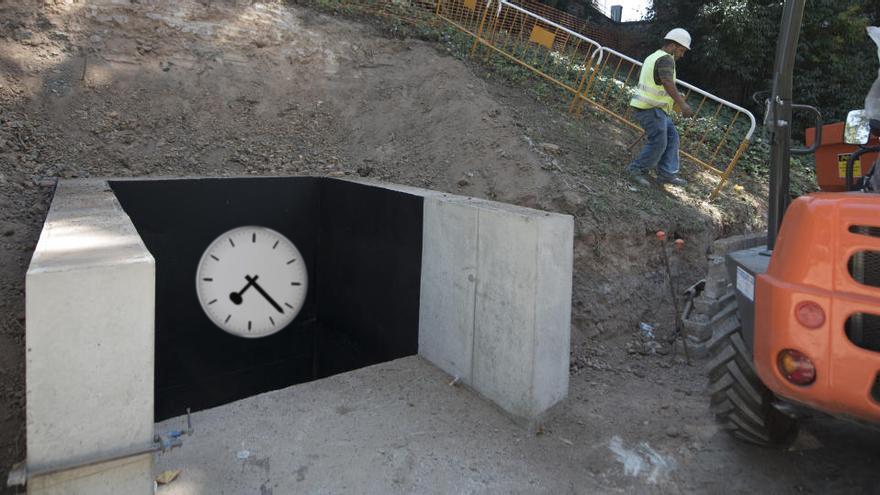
7:22
